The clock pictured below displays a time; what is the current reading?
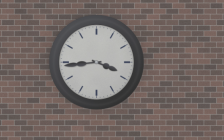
3:44
